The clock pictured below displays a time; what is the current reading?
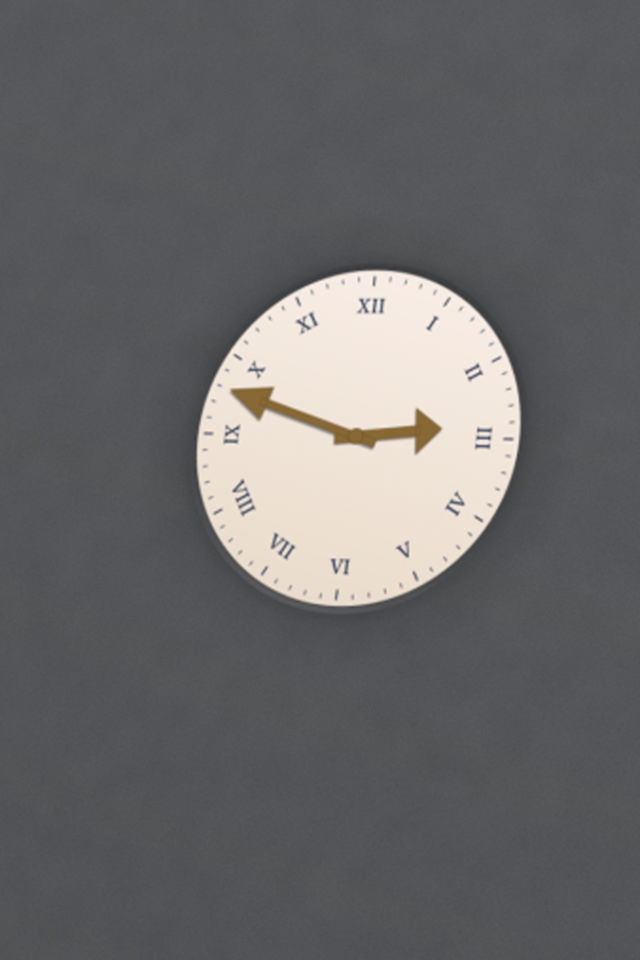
2:48
